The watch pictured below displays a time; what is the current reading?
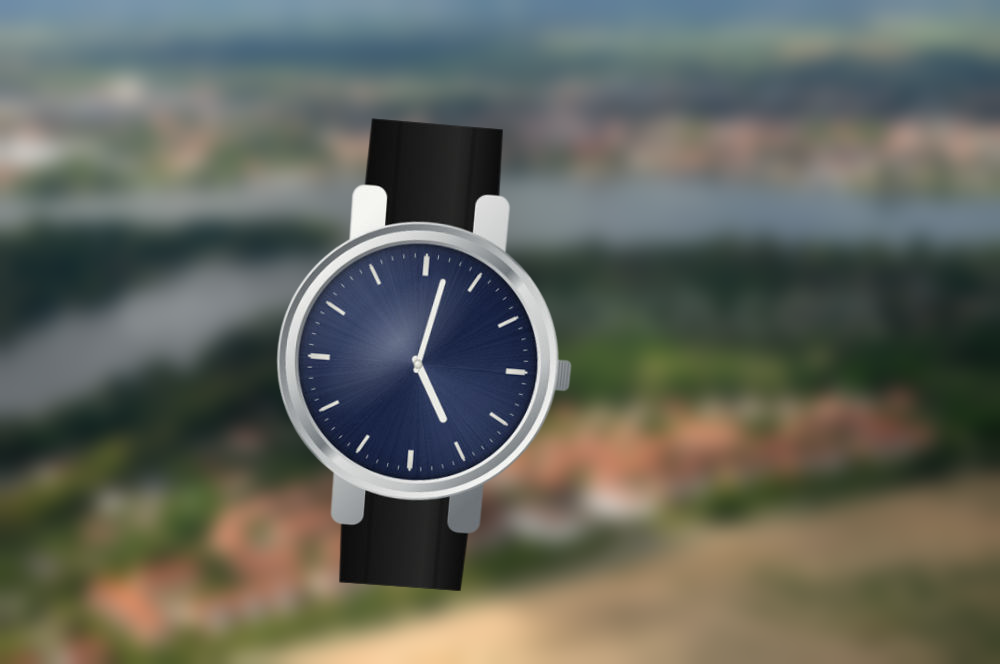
5:02
